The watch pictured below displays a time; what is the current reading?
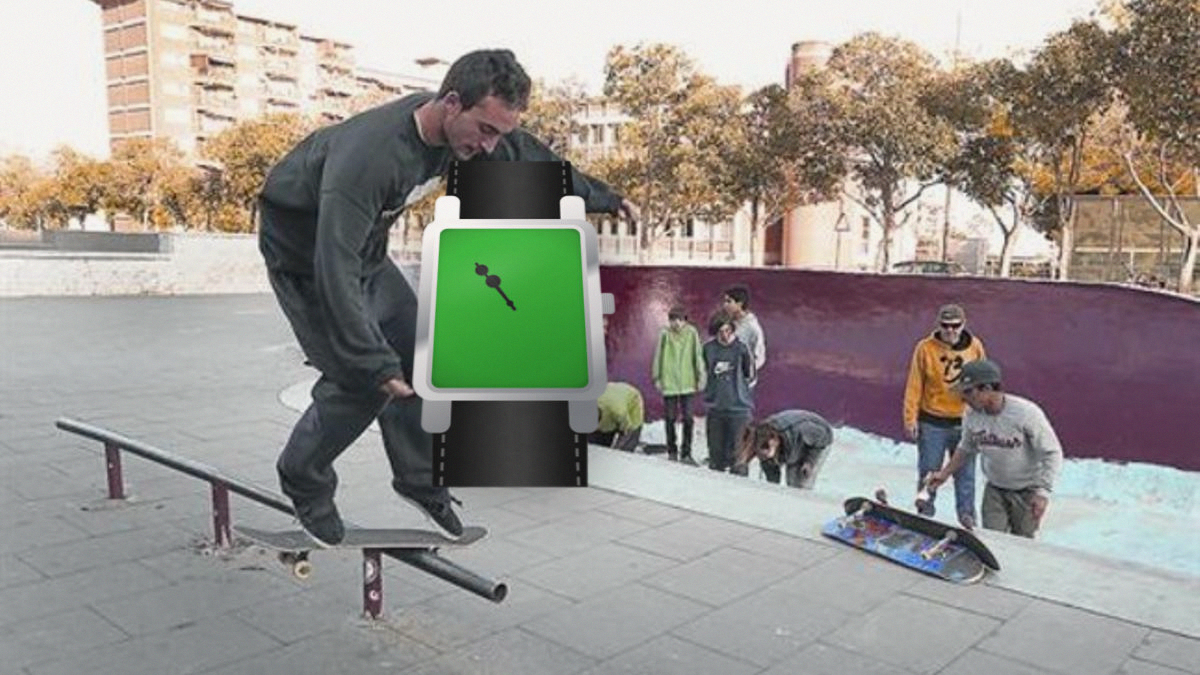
10:54
